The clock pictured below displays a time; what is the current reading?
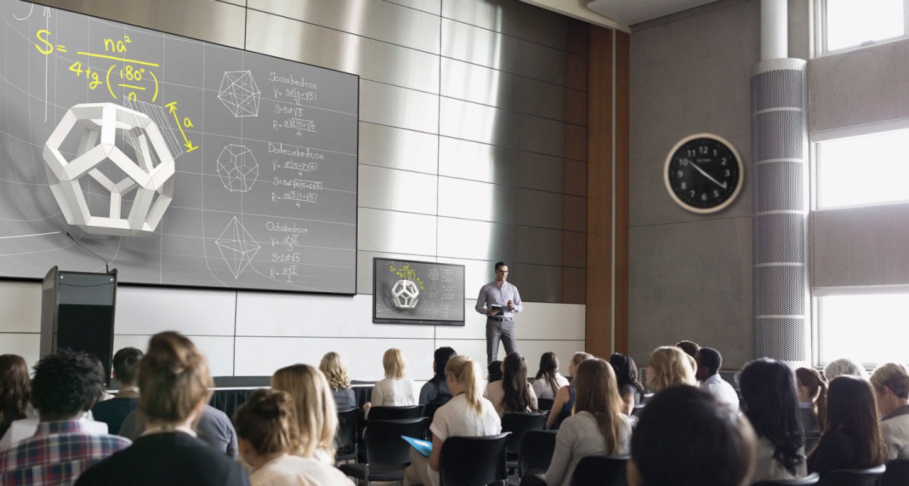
10:21
